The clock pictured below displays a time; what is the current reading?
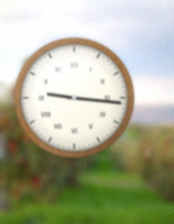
9:16
